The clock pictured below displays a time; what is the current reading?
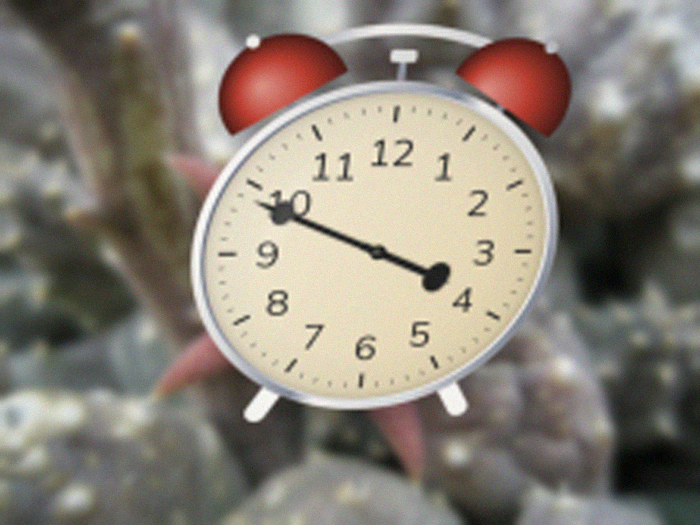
3:49
